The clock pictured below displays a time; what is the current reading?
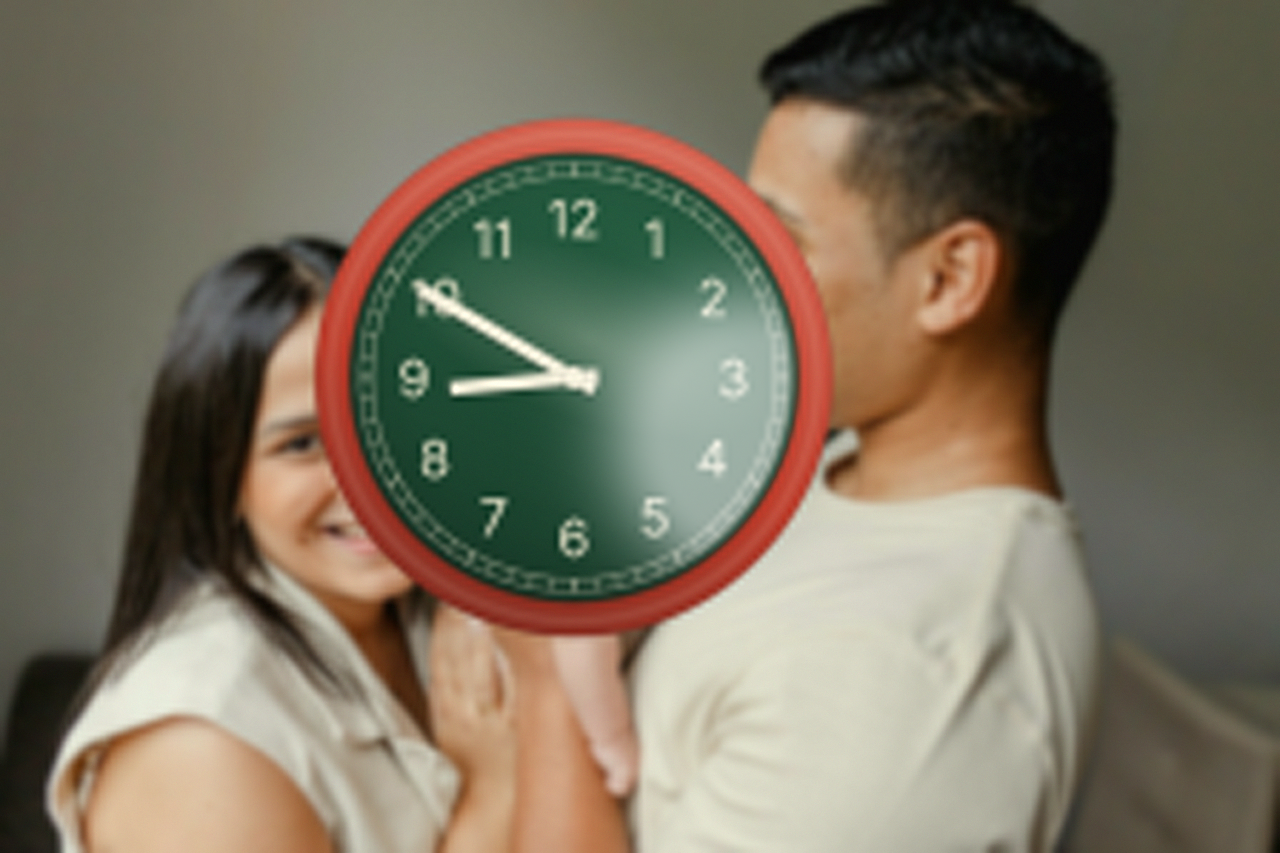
8:50
